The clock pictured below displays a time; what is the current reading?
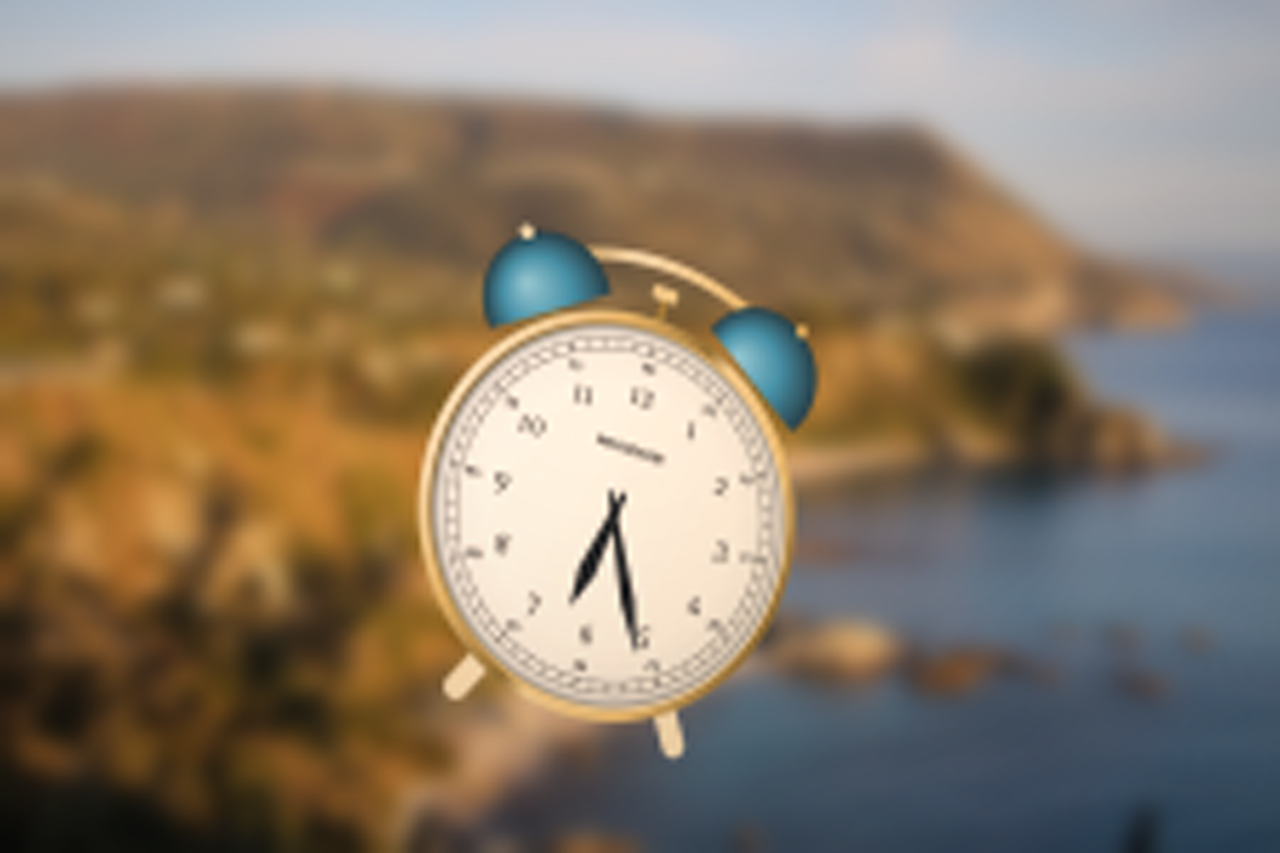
6:26
